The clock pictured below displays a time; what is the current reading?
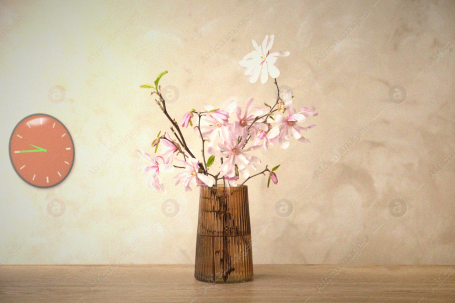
9:45
